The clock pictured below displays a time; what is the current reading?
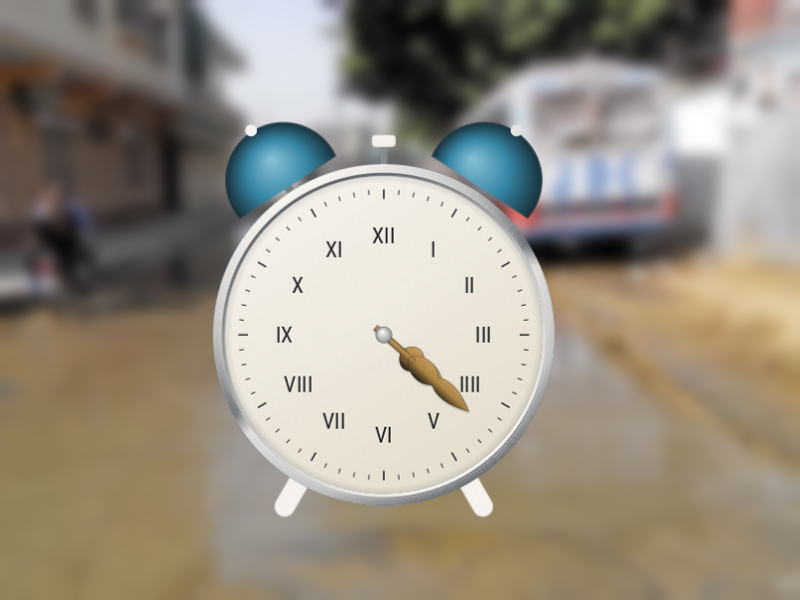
4:22
